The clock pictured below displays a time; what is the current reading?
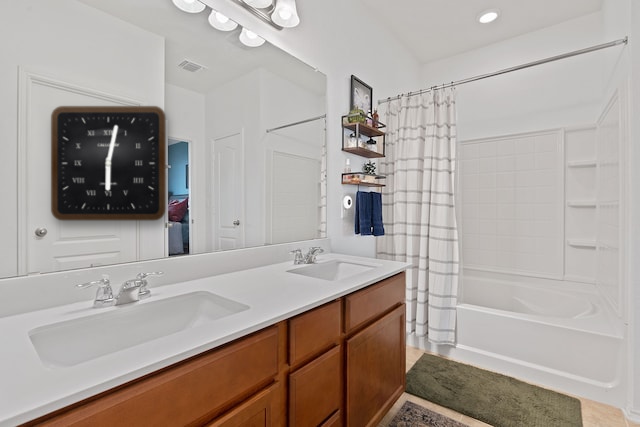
6:02
